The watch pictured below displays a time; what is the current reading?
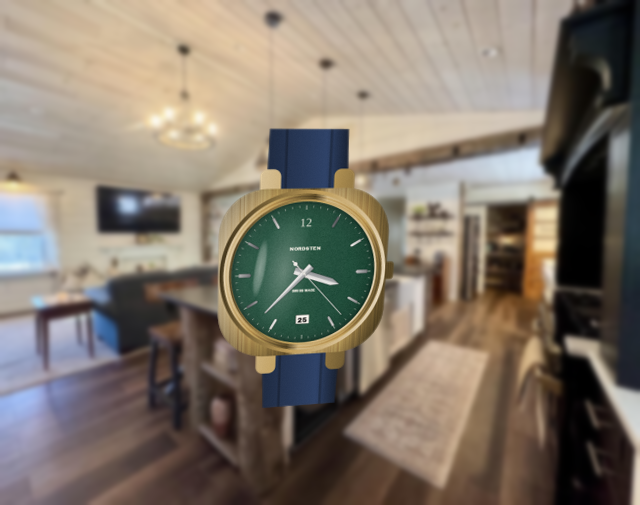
3:37:23
